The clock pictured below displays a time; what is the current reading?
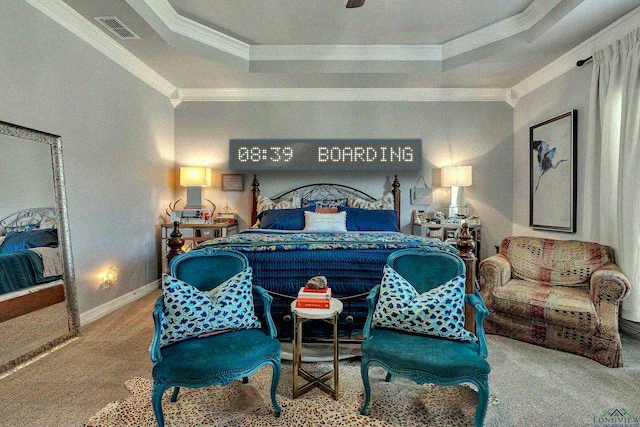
8:39
